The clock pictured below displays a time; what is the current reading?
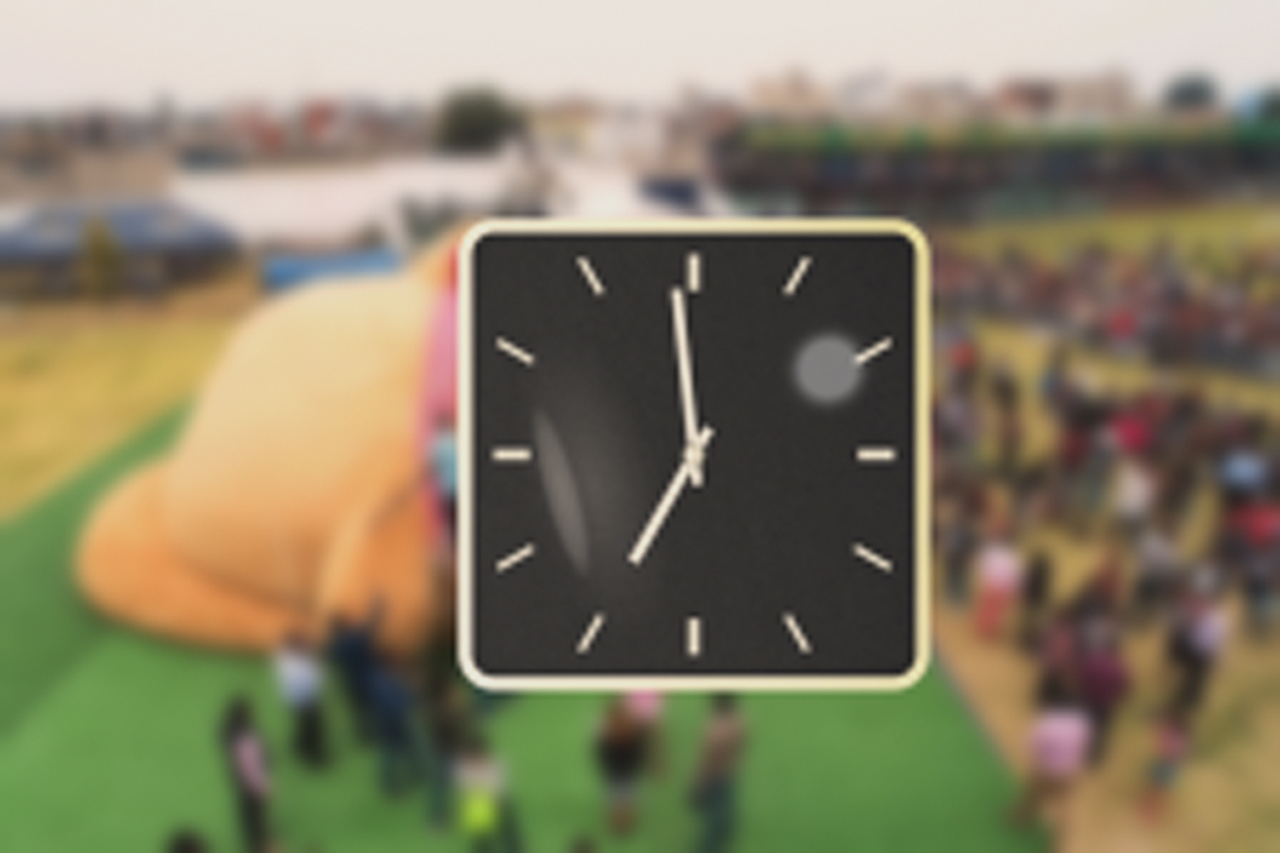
6:59
